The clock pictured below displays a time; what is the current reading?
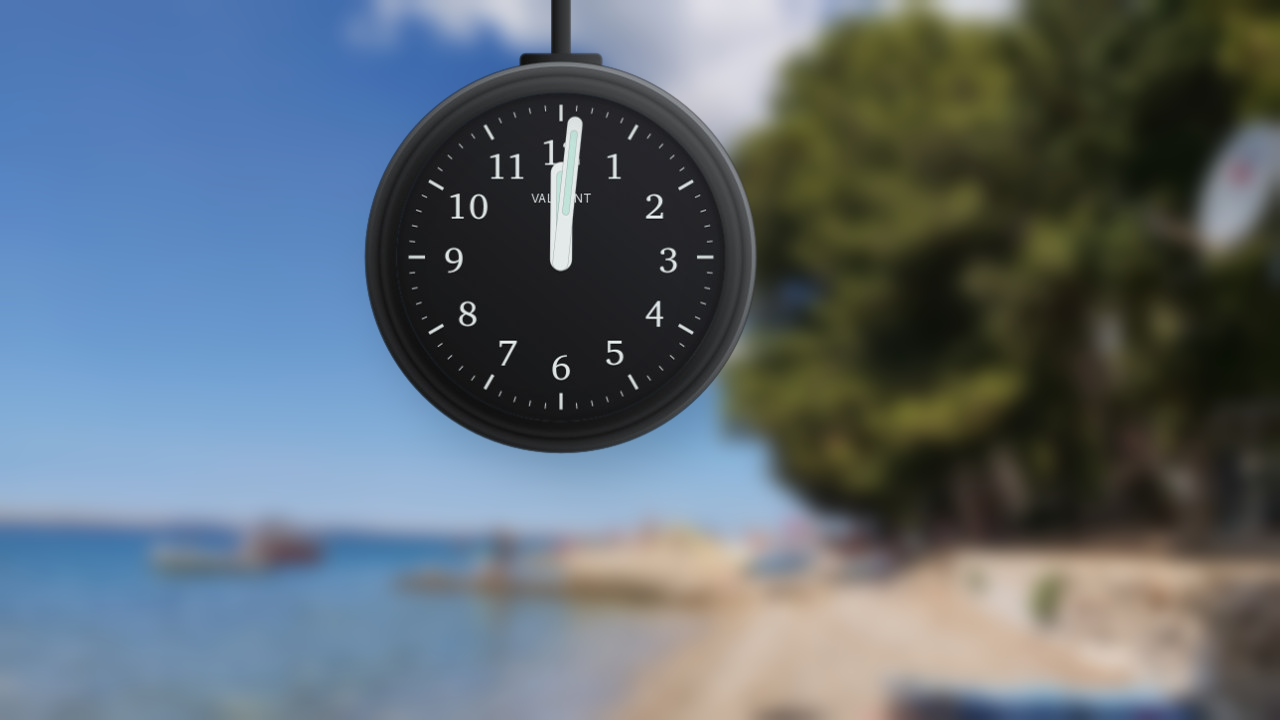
12:01
